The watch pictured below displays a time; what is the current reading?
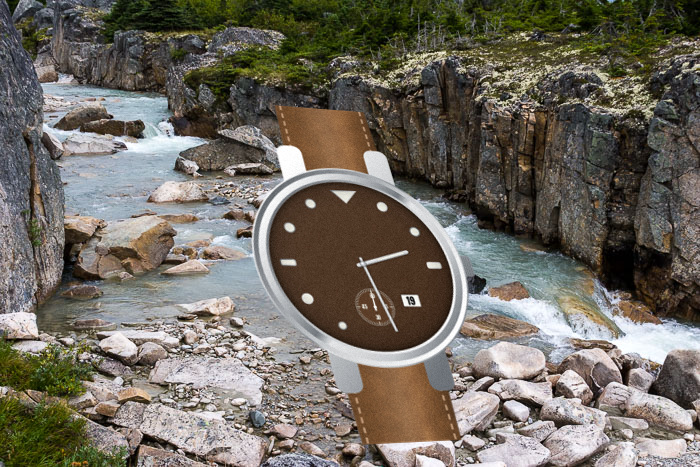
2:28
